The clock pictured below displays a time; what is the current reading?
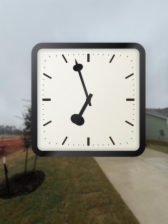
6:57
